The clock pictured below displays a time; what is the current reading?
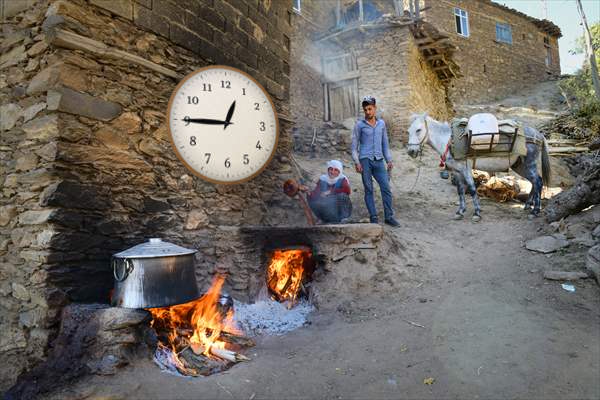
12:45
